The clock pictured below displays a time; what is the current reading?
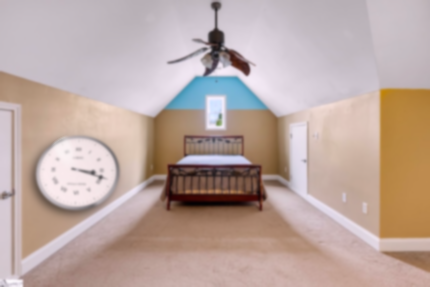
3:18
